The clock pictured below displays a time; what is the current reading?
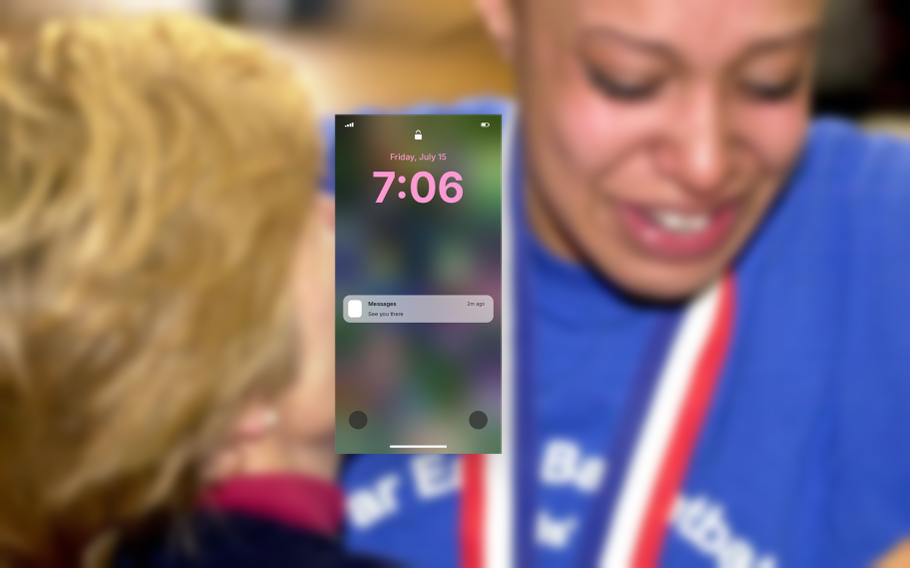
7:06
